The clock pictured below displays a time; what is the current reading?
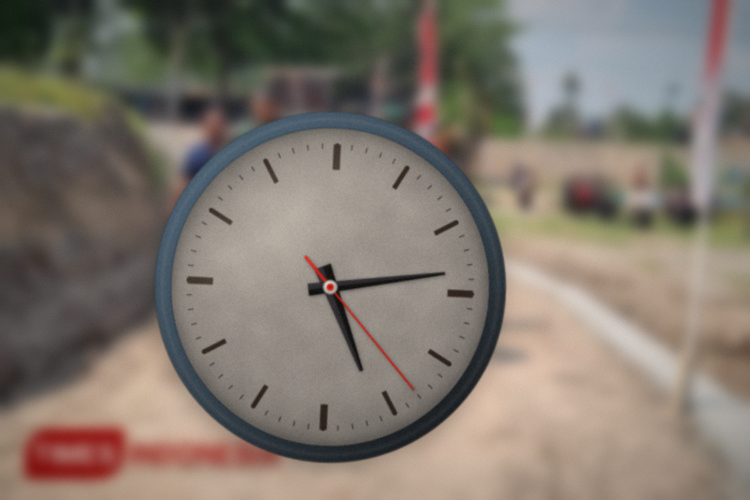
5:13:23
